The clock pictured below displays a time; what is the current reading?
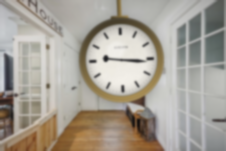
9:16
